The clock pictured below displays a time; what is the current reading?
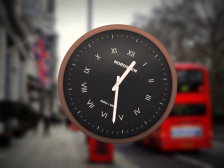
12:27
